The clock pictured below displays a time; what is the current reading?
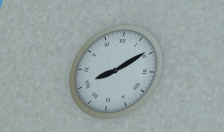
8:09
